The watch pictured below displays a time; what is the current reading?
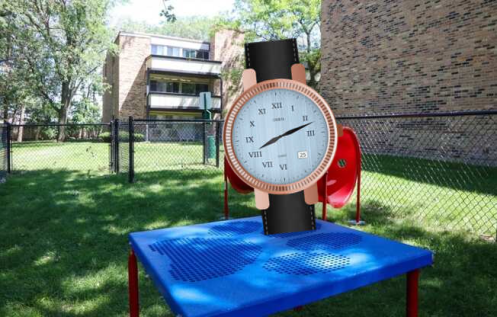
8:12
